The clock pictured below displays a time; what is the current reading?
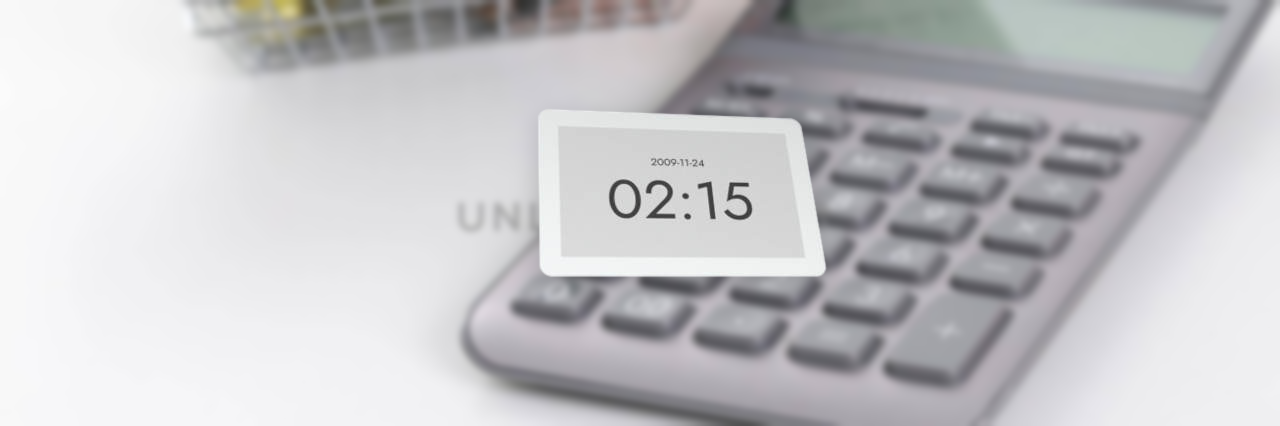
2:15
